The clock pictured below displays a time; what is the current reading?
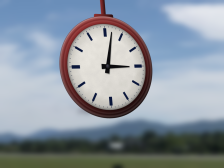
3:02
